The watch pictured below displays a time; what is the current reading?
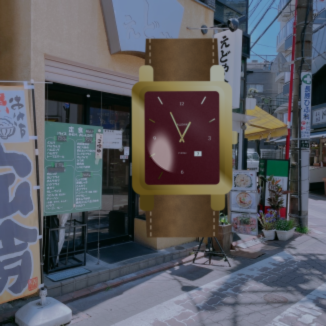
12:56
